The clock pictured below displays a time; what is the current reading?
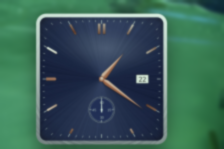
1:21
